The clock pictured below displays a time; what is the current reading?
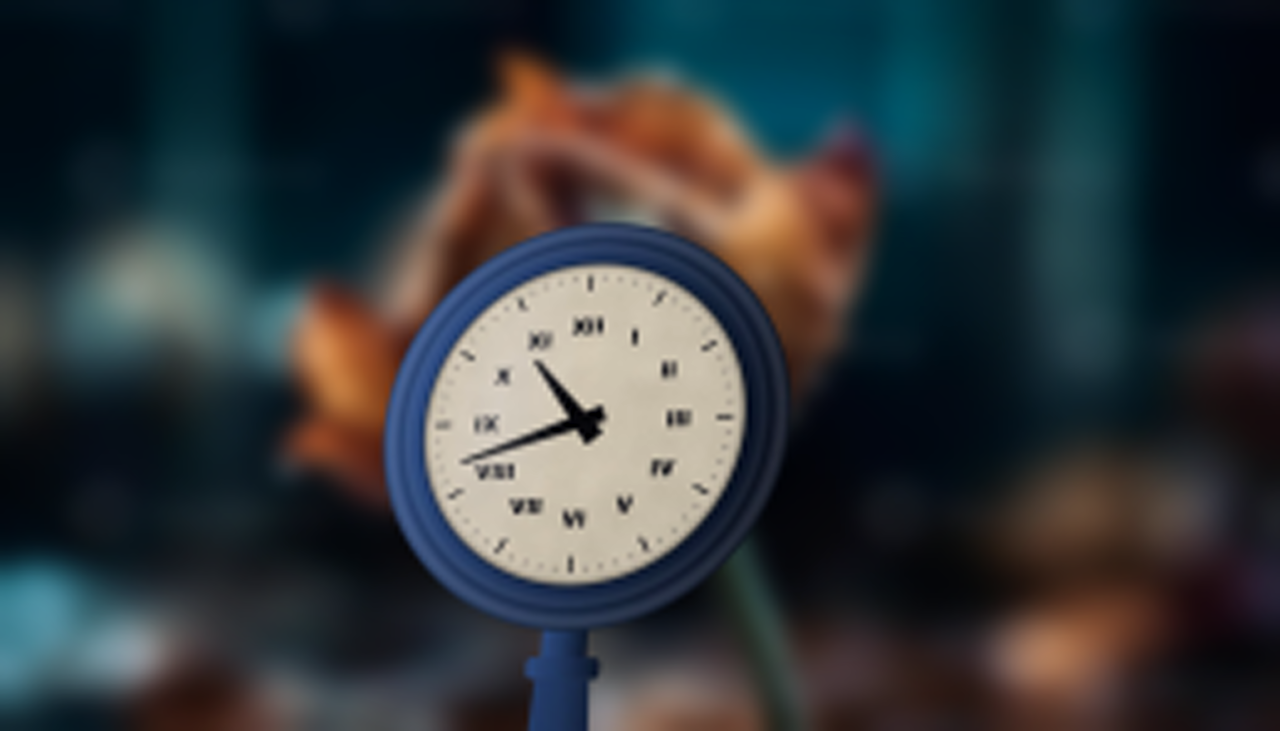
10:42
